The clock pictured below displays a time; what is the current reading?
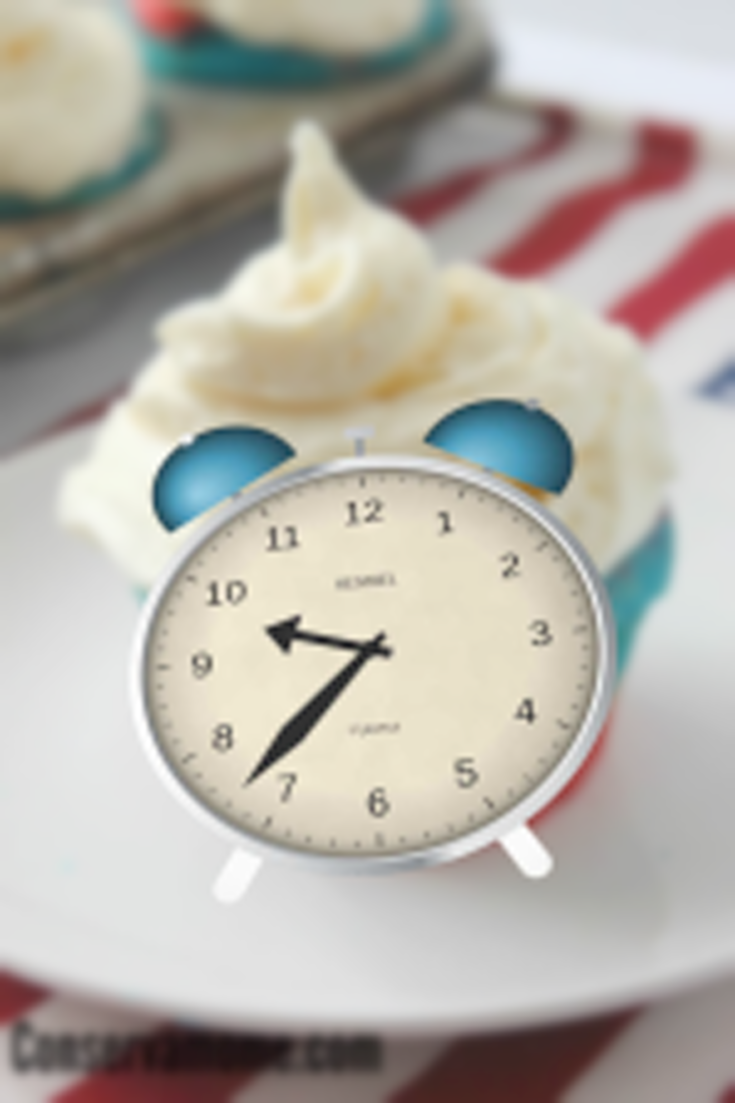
9:37
